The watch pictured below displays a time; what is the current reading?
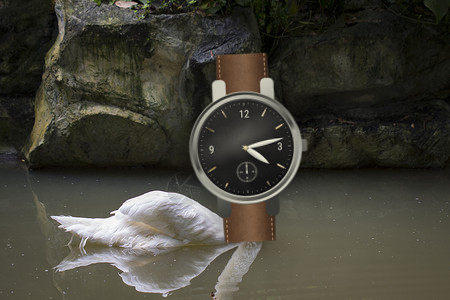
4:13
